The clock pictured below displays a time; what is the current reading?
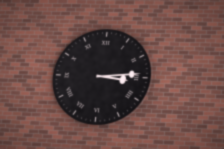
3:14
